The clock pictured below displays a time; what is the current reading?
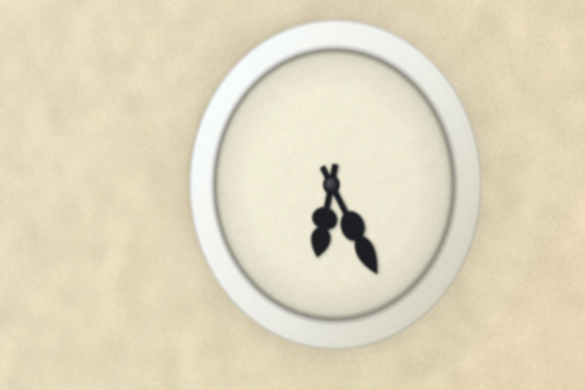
6:25
